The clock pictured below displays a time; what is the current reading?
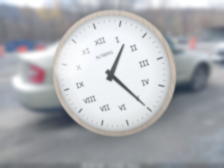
1:25
